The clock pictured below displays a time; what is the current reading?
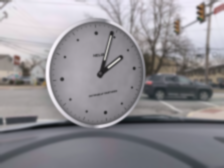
2:04
